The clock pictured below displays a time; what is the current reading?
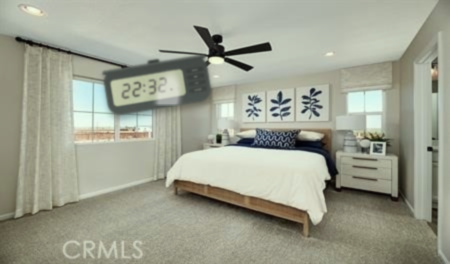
22:32
